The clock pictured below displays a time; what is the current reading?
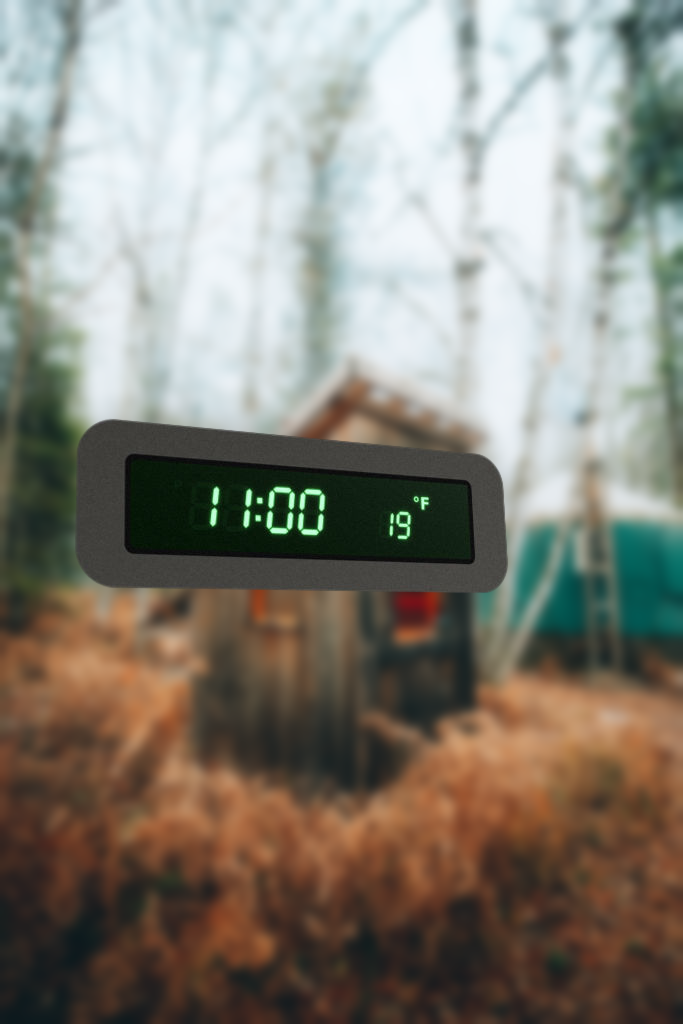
11:00
